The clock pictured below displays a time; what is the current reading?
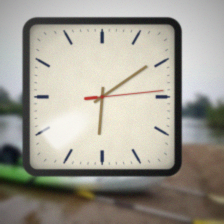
6:09:14
